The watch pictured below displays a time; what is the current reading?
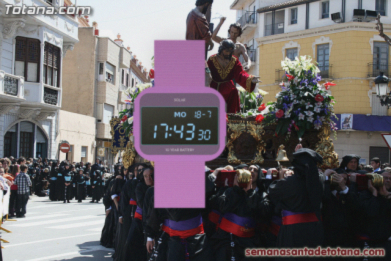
17:43:30
